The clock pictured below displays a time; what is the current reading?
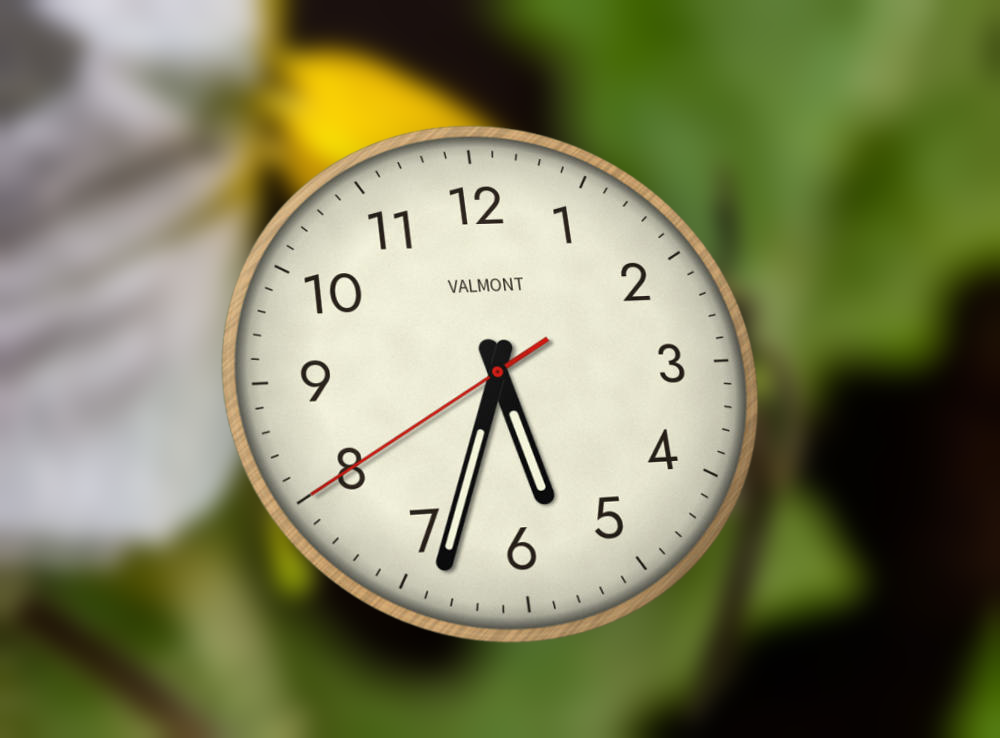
5:33:40
